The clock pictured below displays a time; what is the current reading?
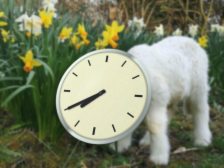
7:40
